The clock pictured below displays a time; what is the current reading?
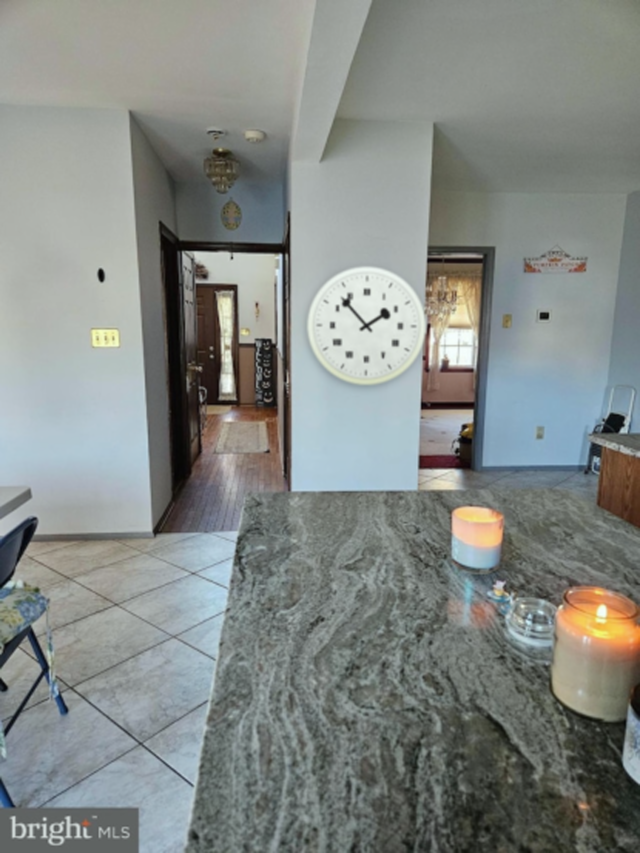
1:53
